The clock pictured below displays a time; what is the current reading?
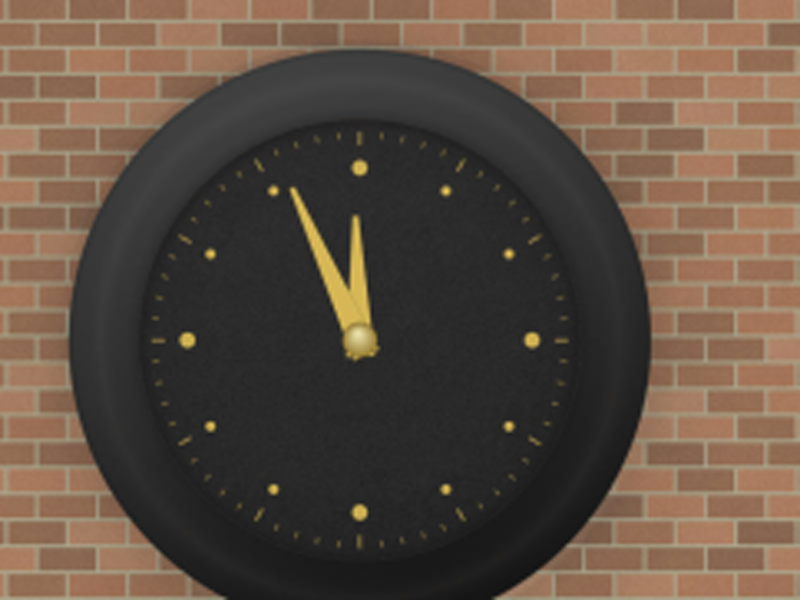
11:56
